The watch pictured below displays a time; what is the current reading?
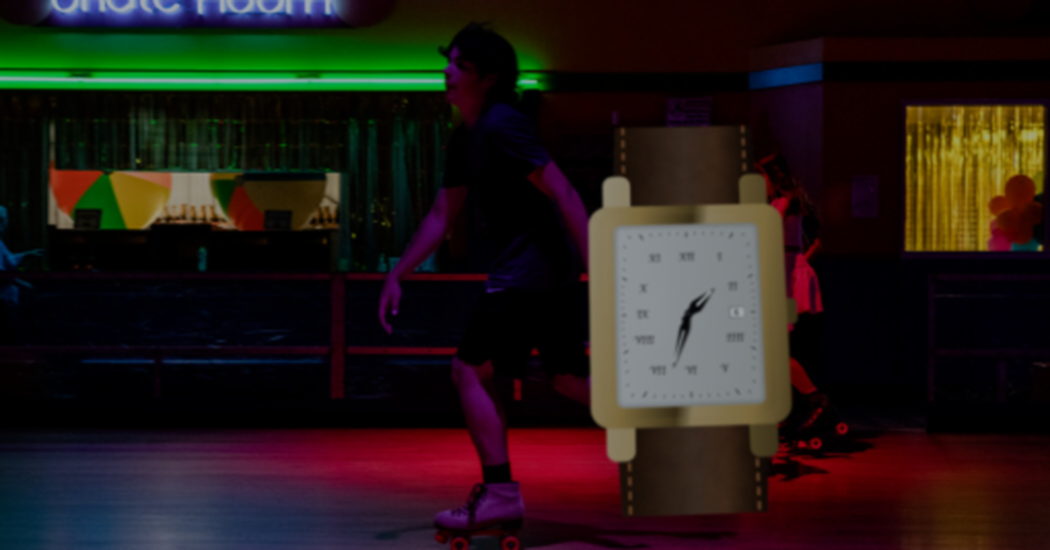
1:33
